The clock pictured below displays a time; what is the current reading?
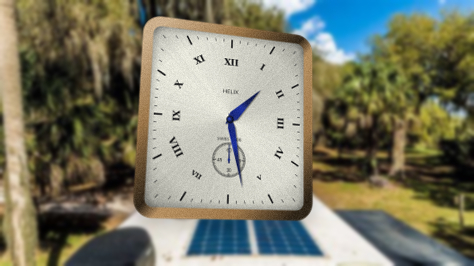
1:28
